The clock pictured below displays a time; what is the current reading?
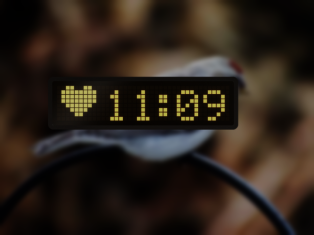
11:09
